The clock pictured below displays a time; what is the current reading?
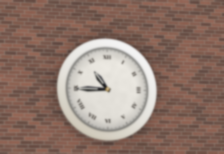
10:45
